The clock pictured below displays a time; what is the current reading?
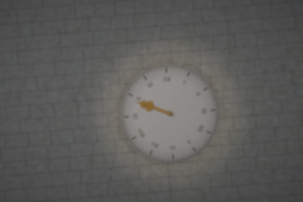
9:49
